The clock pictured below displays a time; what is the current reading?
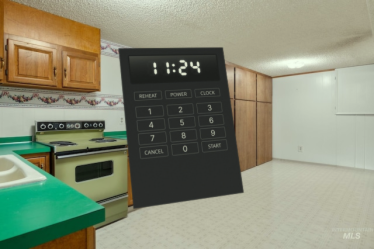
11:24
